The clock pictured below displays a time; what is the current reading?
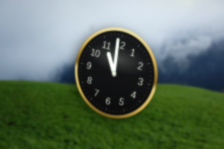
10:59
